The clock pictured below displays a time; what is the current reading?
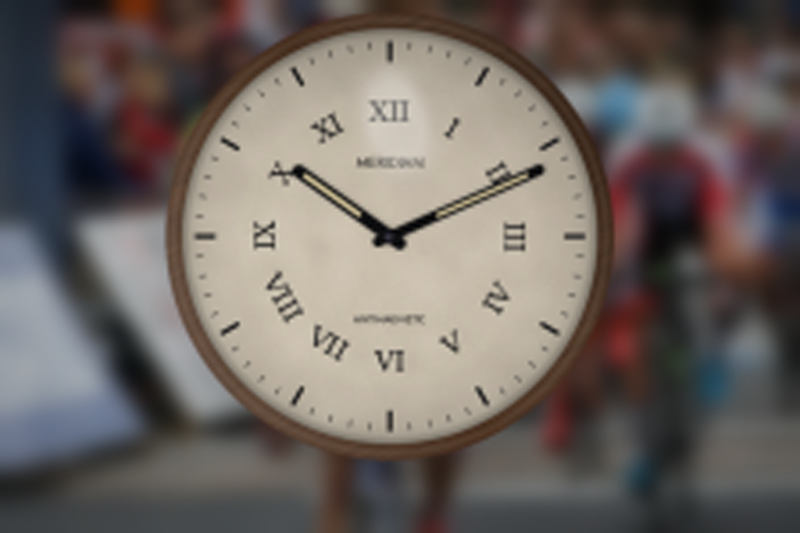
10:11
